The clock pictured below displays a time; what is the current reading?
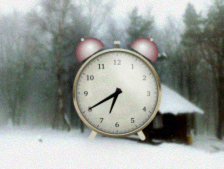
6:40
